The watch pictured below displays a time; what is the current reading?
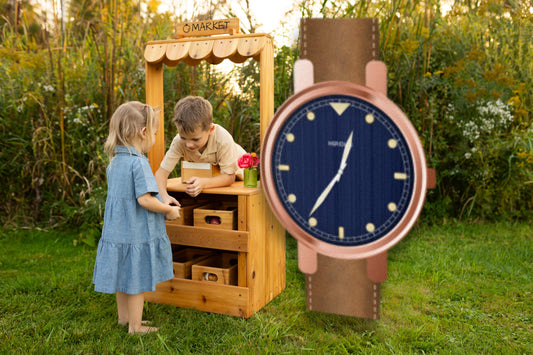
12:36
